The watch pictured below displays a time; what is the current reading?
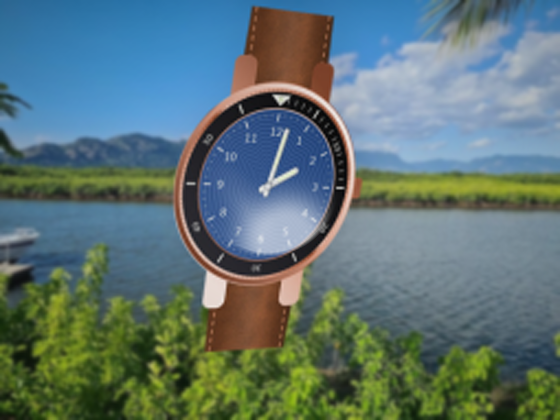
2:02
